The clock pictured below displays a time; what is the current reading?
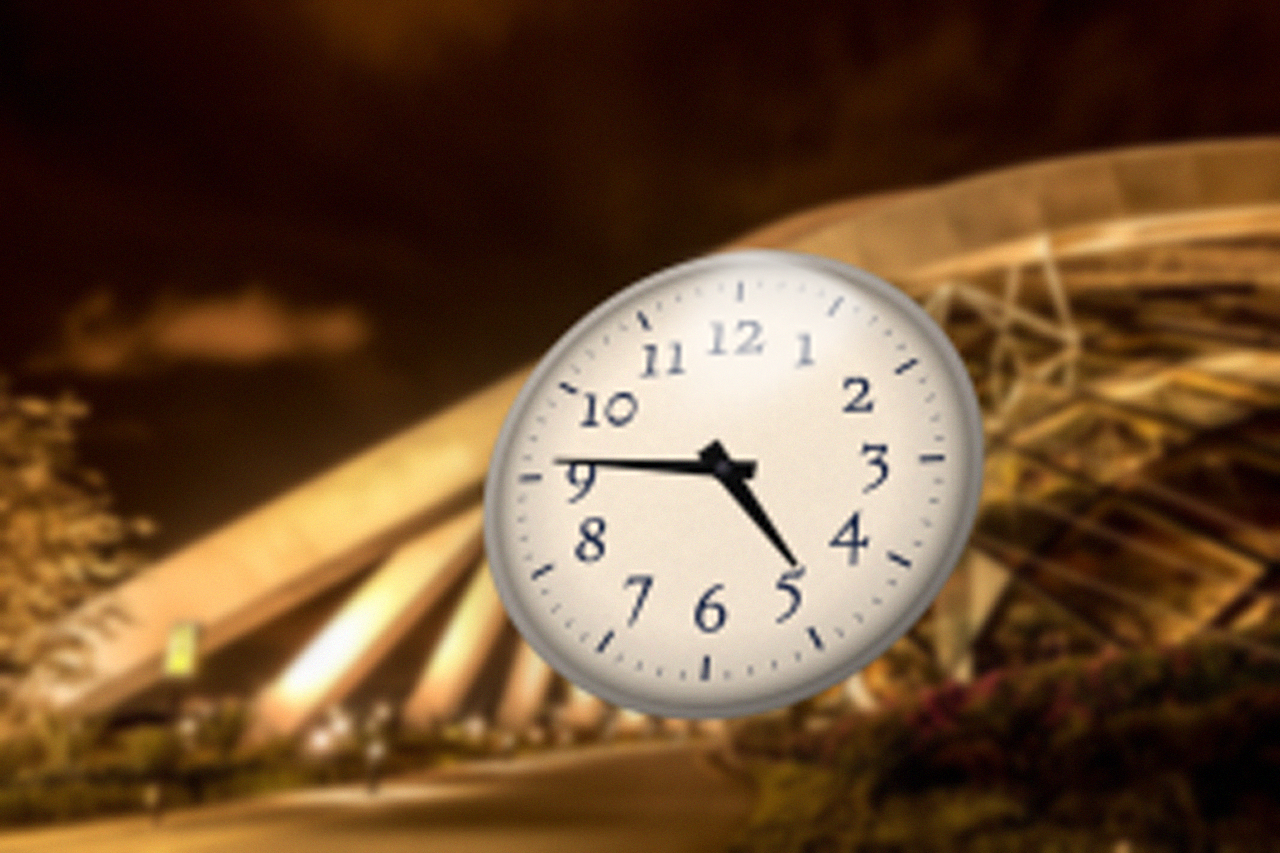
4:46
